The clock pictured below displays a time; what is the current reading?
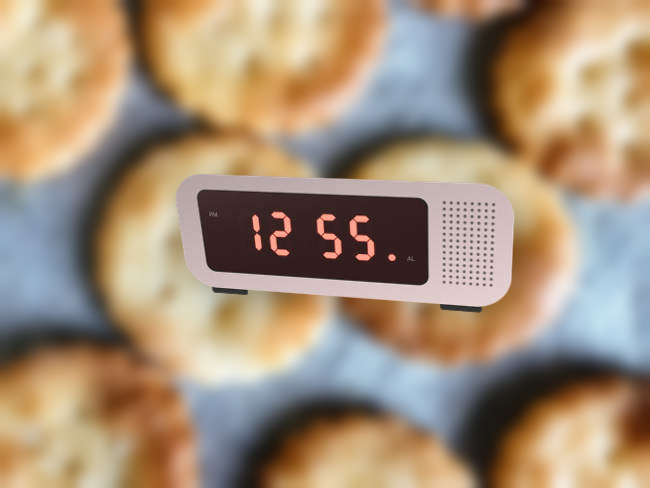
12:55
